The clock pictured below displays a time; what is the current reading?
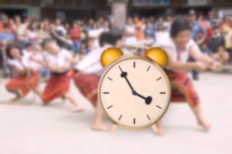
3:55
